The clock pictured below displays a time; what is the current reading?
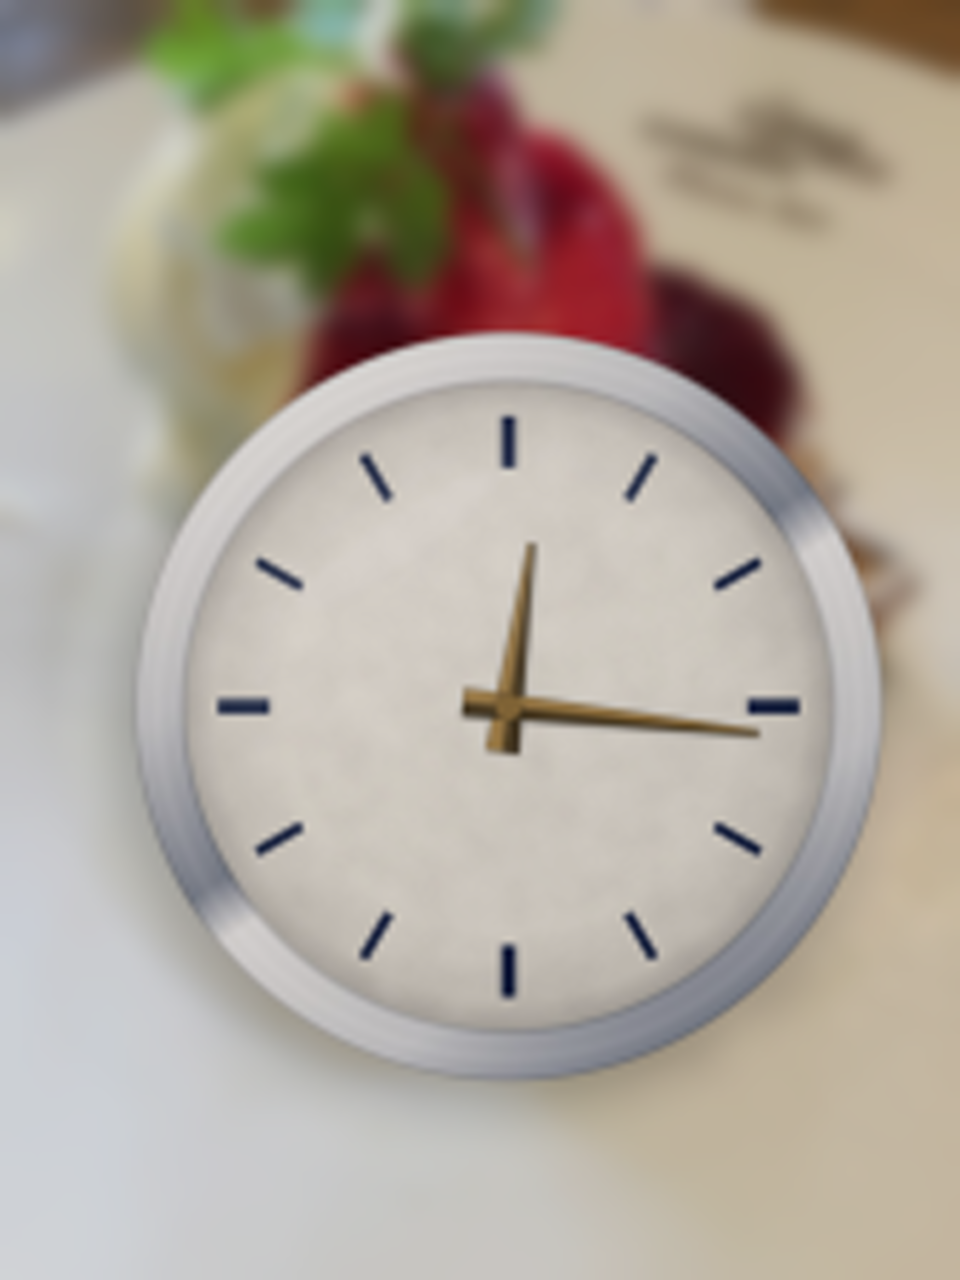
12:16
